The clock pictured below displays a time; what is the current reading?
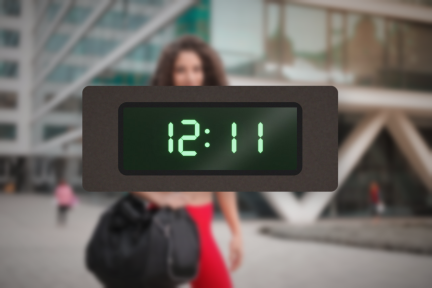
12:11
